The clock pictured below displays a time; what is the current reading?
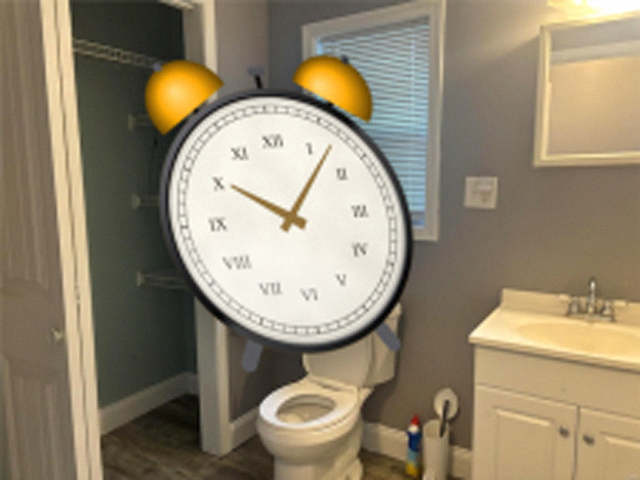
10:07
